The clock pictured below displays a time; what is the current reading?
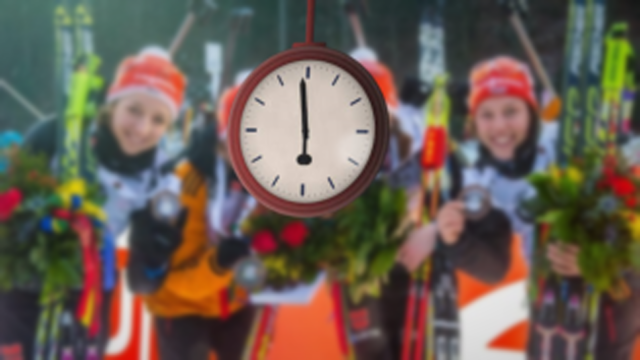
5:59
